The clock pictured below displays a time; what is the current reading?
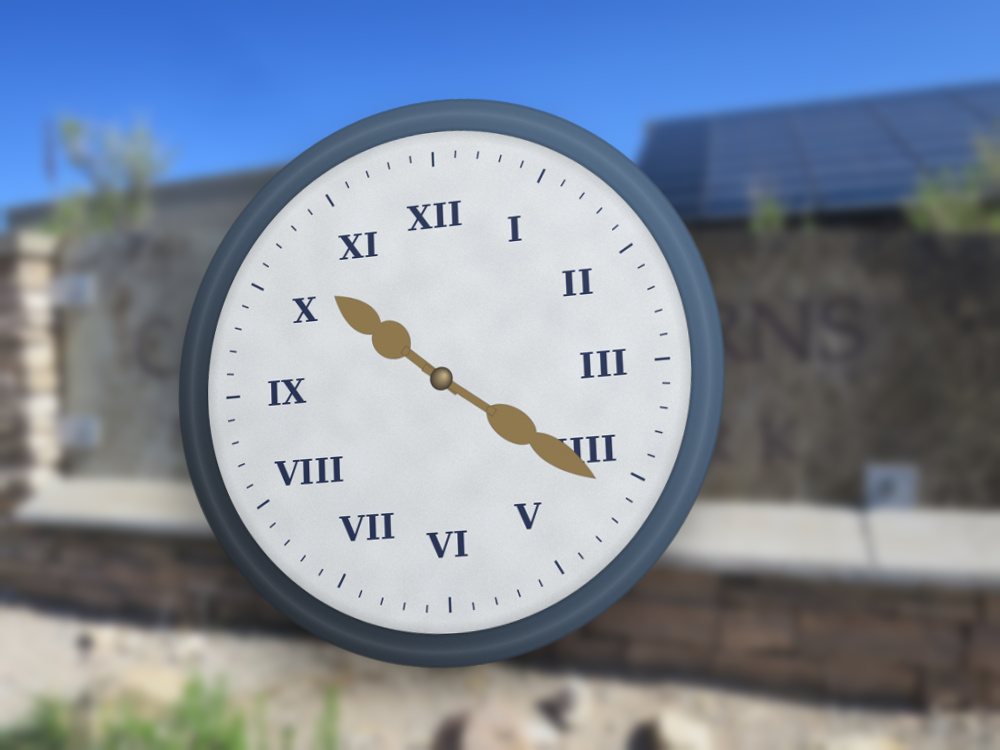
10:21
